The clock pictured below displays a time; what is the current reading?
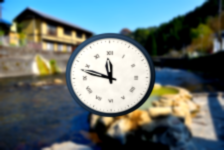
11:48
